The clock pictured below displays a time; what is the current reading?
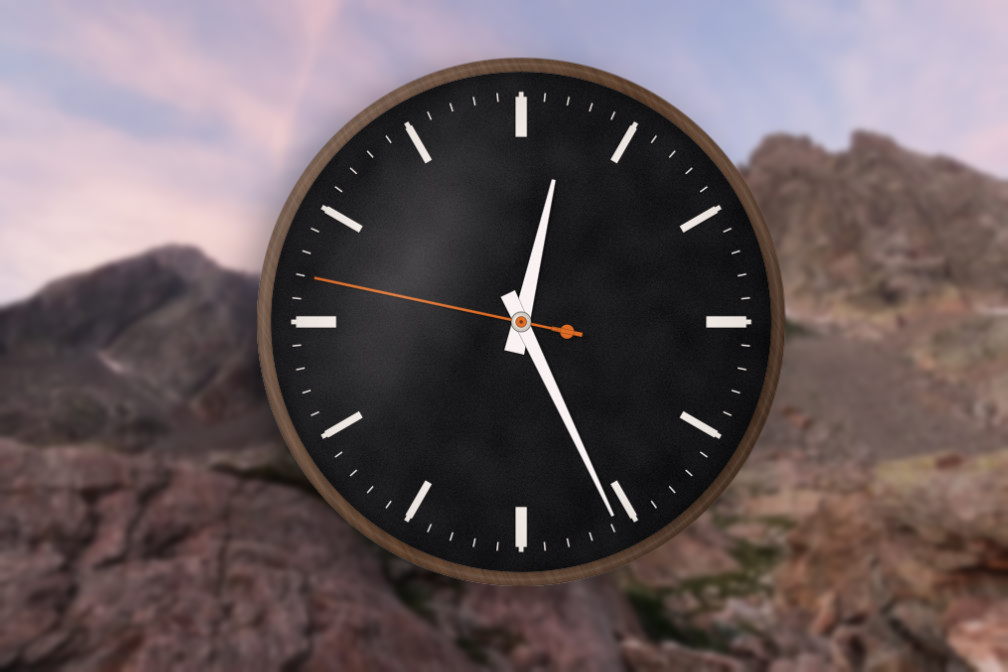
12:25:47
